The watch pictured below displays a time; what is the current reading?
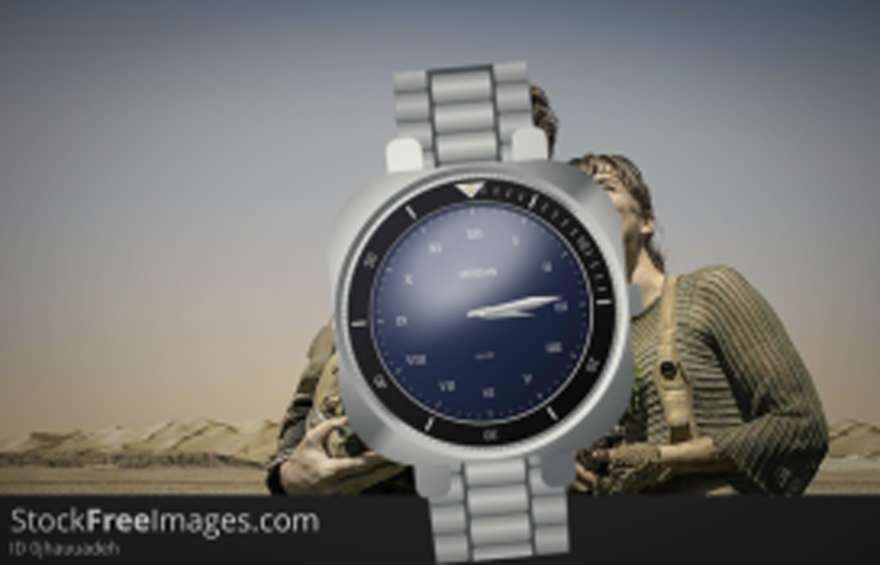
3:14
